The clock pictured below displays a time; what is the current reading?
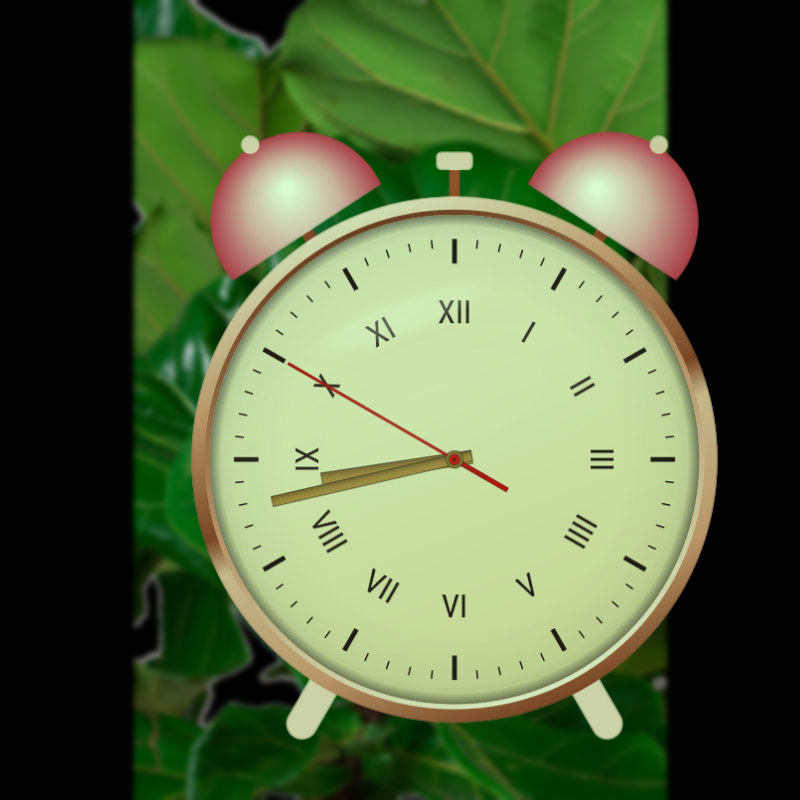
8:42:50
